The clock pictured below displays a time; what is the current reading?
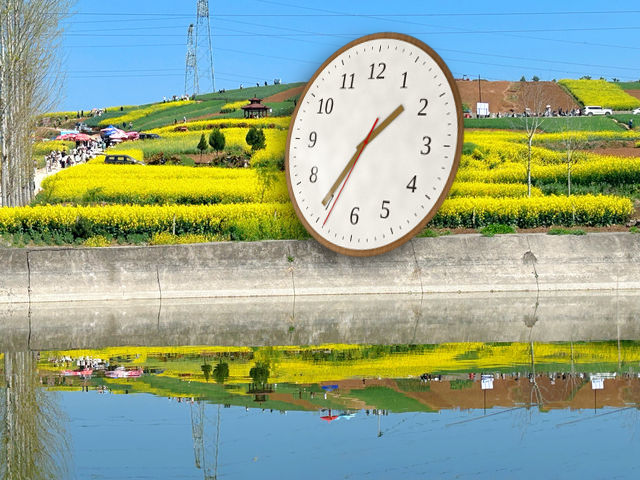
1:35:34
